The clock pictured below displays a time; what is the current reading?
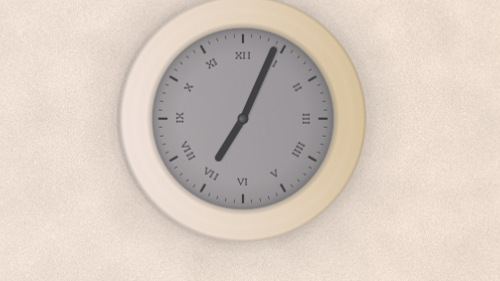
7:04
